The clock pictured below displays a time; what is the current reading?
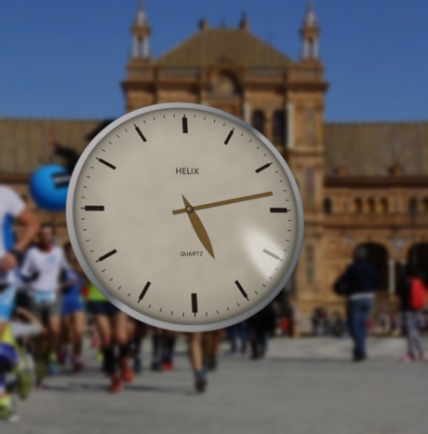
5:13
